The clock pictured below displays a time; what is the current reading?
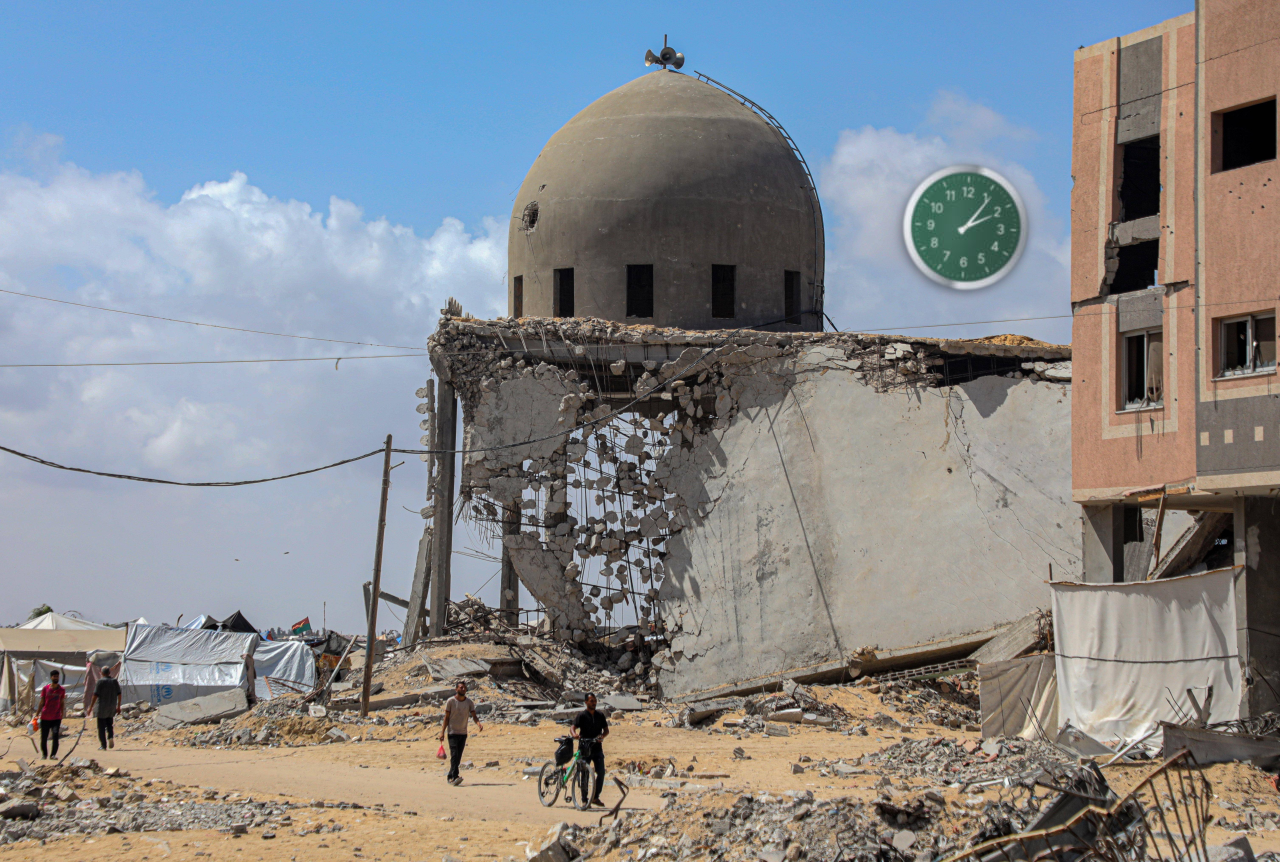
2:06
